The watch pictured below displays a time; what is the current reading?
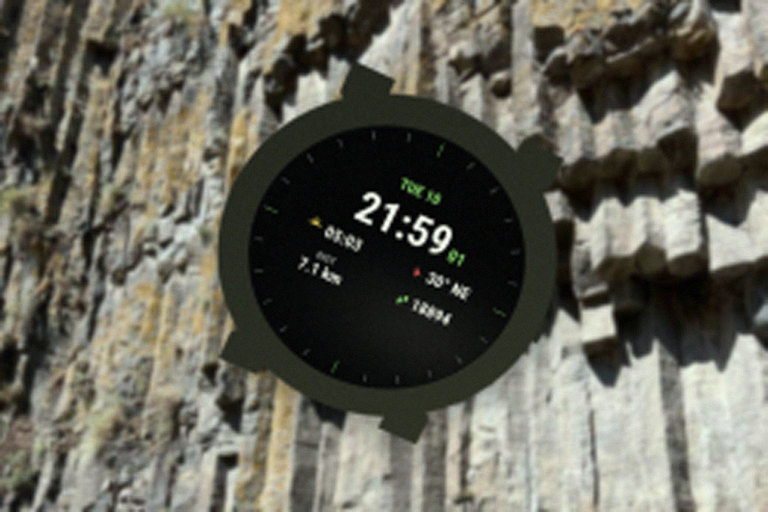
21:59
